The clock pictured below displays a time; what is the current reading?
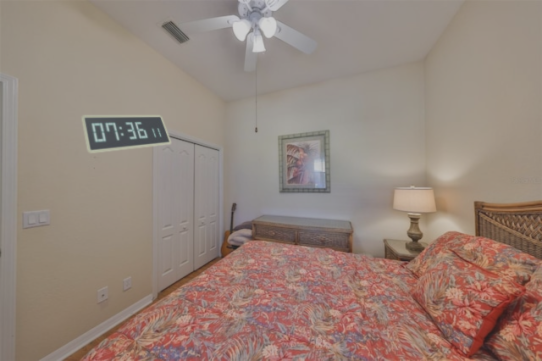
7:36:11
